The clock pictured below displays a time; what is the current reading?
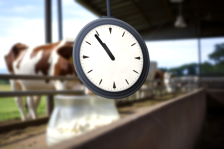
10:54
